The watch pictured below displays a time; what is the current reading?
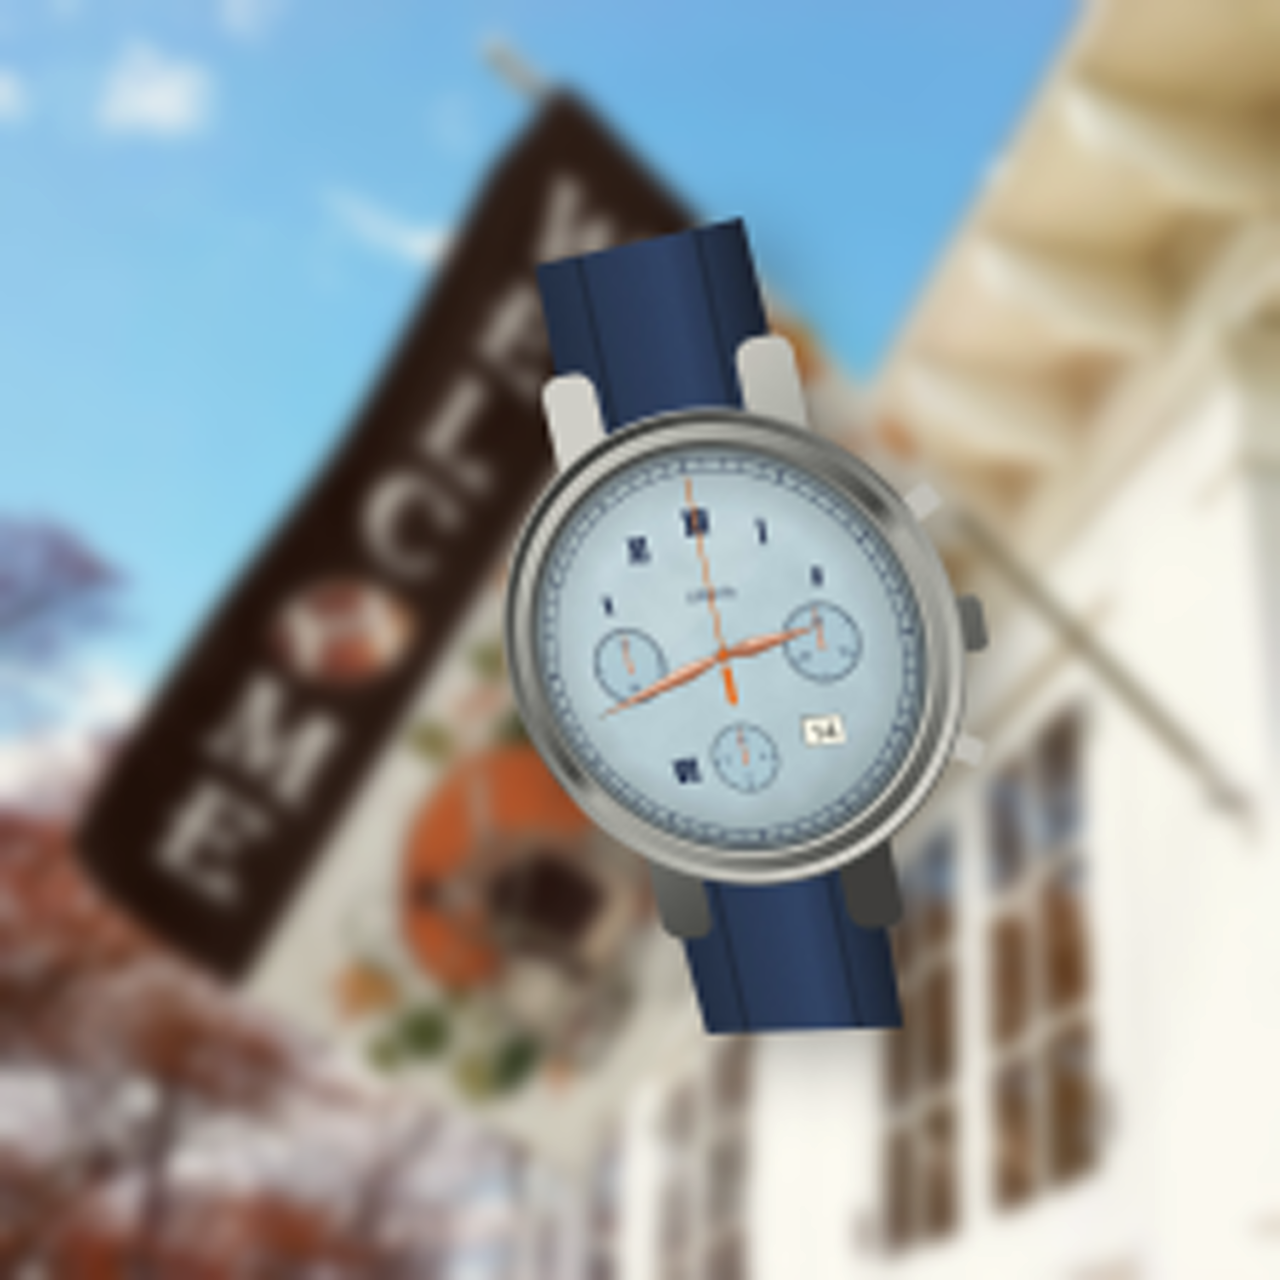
2:42
